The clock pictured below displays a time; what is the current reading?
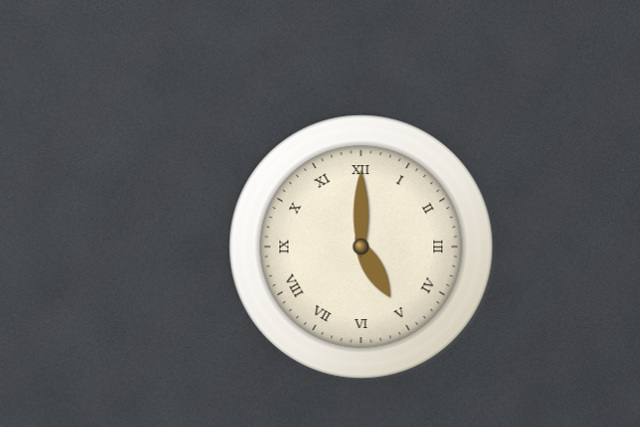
5:00
